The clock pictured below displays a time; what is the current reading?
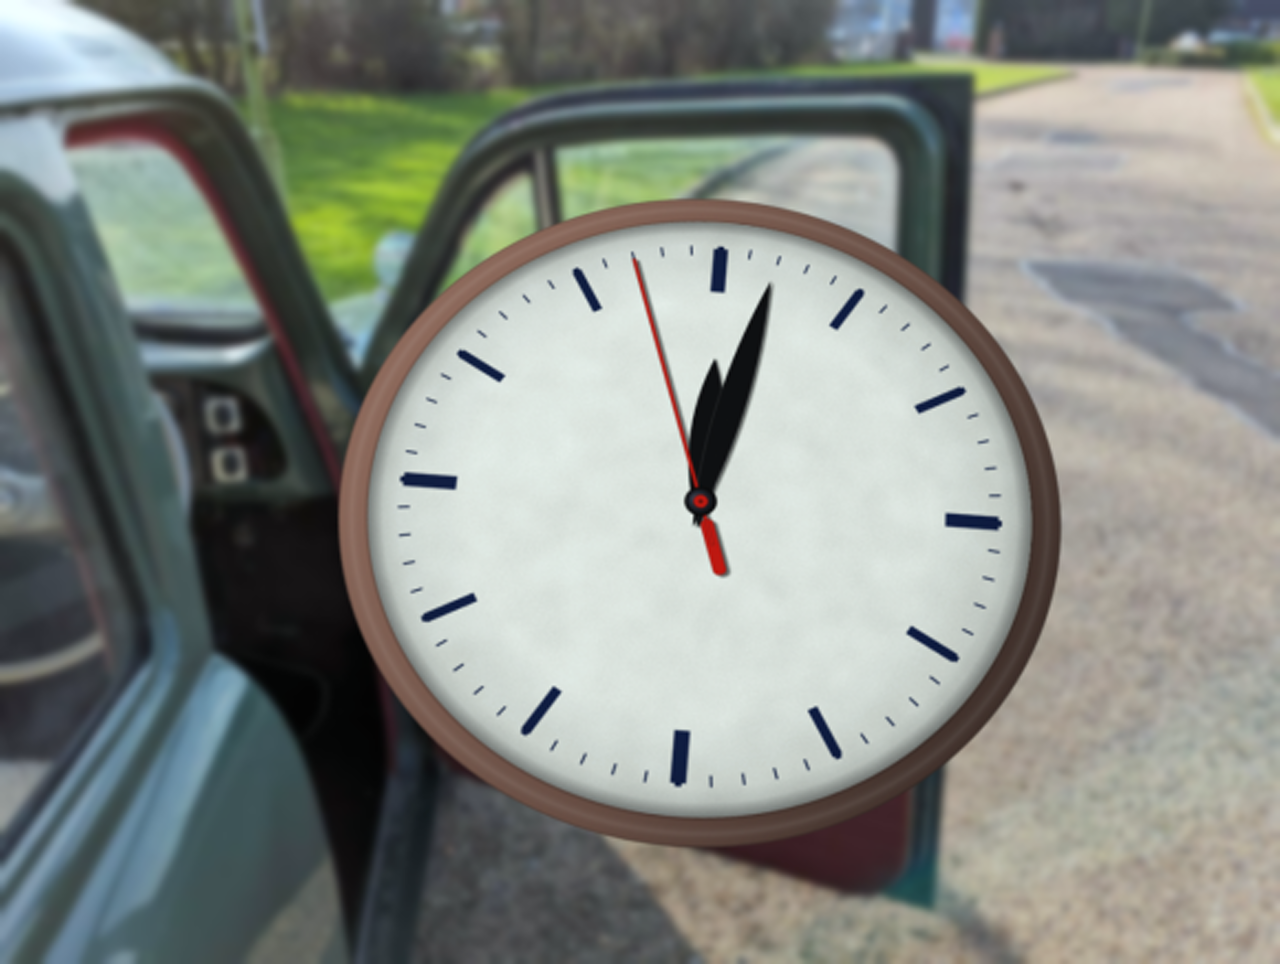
12:01:57
